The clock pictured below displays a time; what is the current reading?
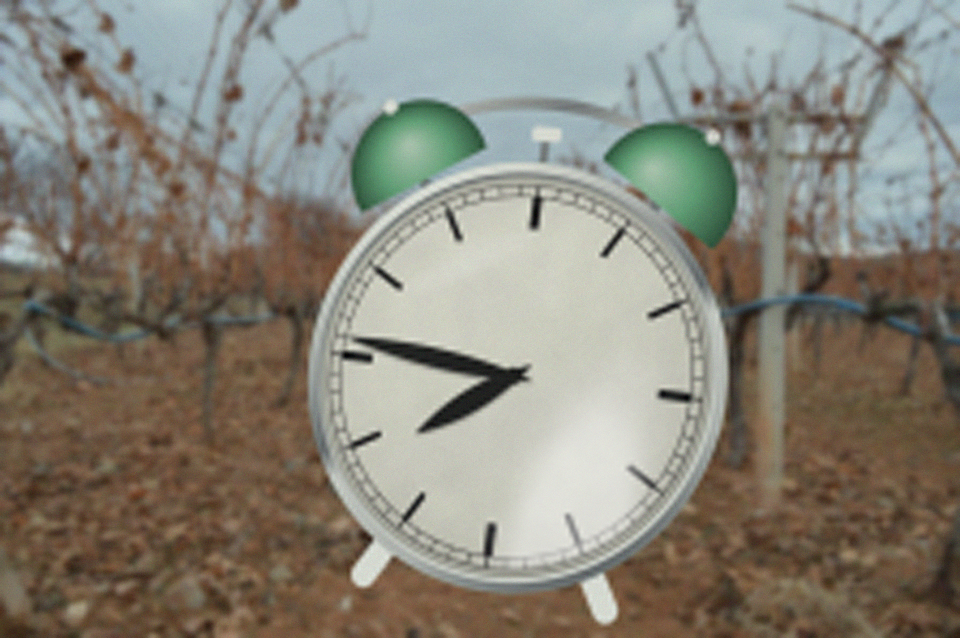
7:46
